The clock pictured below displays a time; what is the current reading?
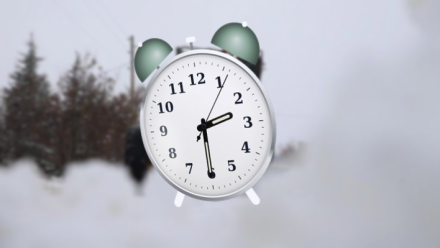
2:30:06
